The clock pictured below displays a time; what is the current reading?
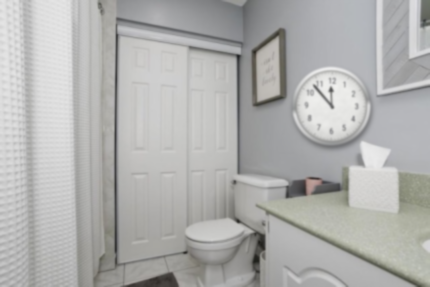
11:53
